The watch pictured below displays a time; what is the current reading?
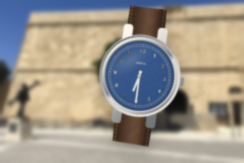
6:30
